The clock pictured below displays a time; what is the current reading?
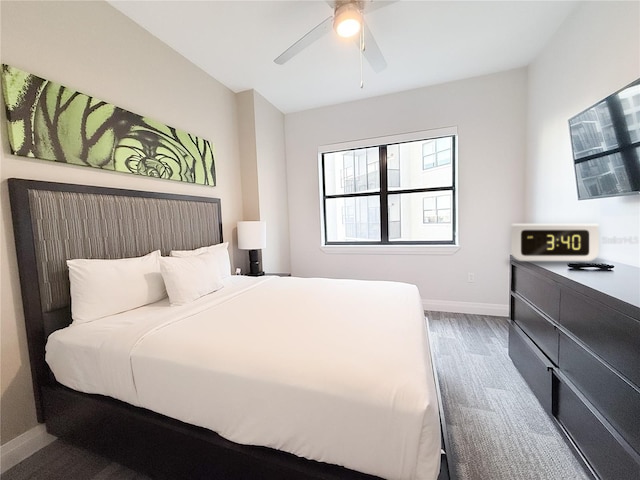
3:40
